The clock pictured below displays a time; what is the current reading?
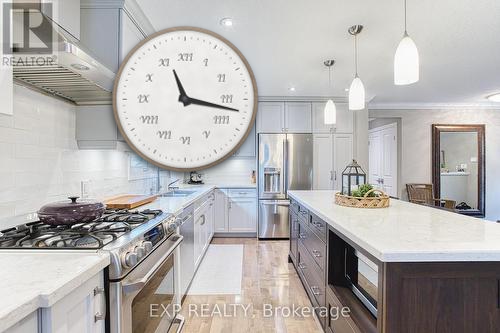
11:17
